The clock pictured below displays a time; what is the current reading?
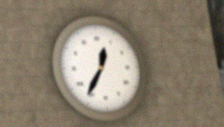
12:36
